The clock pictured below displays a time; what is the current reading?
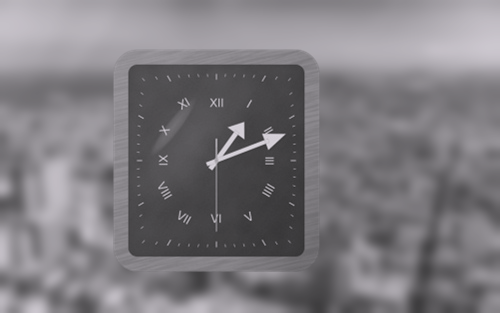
1:11:30
